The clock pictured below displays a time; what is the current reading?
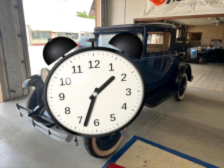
1:33
